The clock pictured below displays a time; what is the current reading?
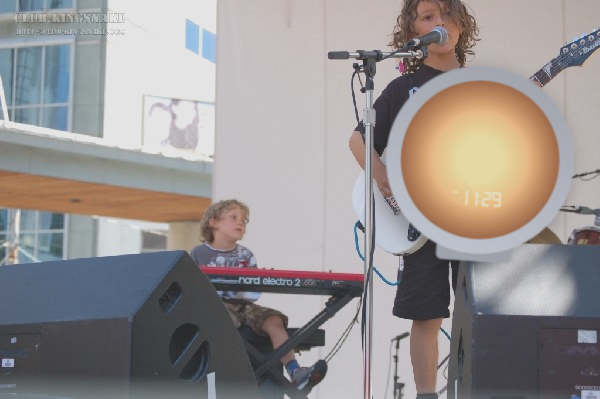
11:29
